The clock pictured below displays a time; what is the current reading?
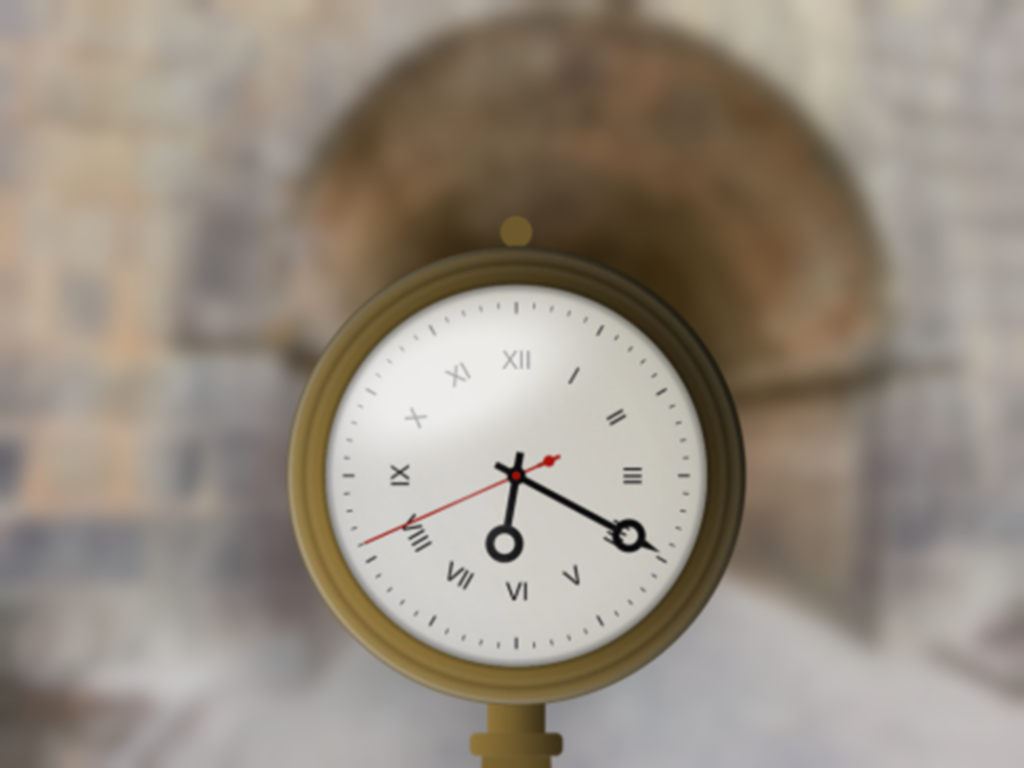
6:19:41
